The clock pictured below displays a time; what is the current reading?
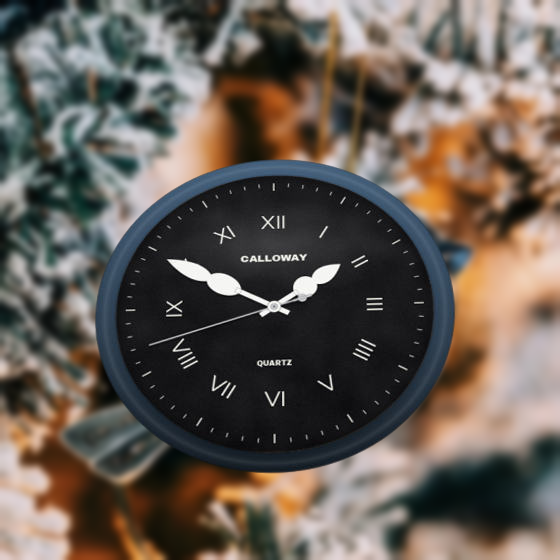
1:49:42
